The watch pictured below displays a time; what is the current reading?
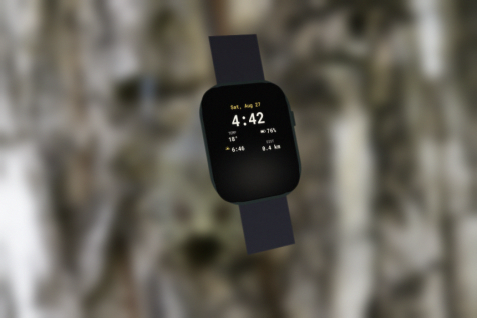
4:42
